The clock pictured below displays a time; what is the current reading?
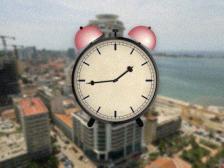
1:44
